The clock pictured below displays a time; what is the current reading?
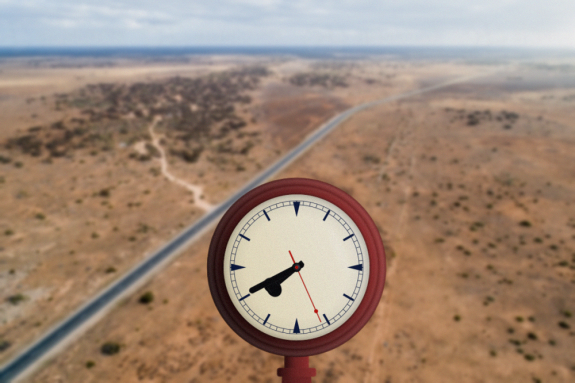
7:40:26
